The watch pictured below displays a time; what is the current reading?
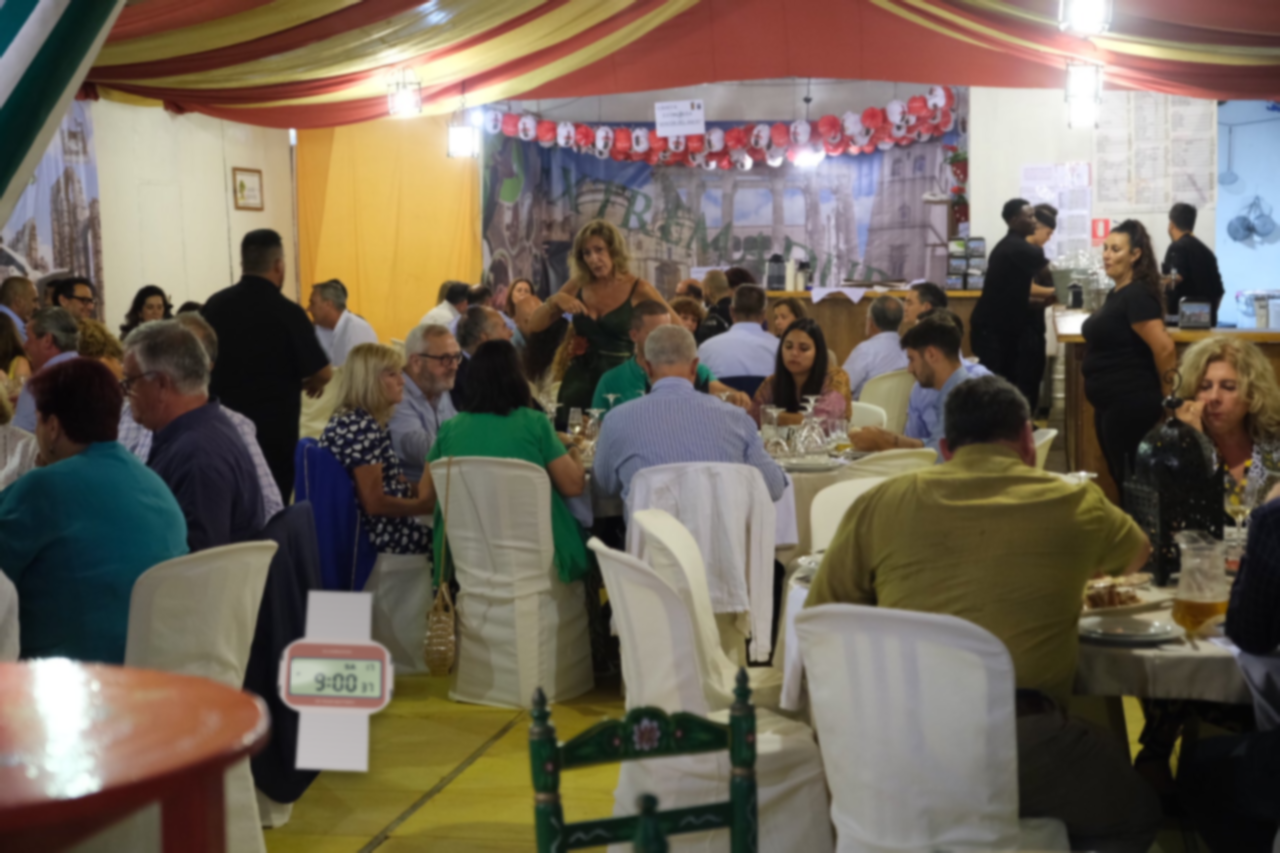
9:00
